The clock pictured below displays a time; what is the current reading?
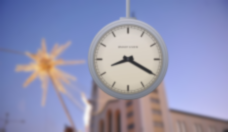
8:20
